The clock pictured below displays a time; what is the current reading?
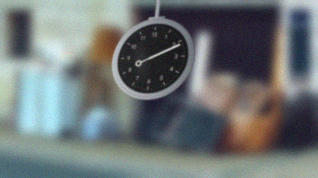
8:11
